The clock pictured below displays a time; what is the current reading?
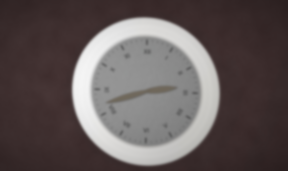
2:42
